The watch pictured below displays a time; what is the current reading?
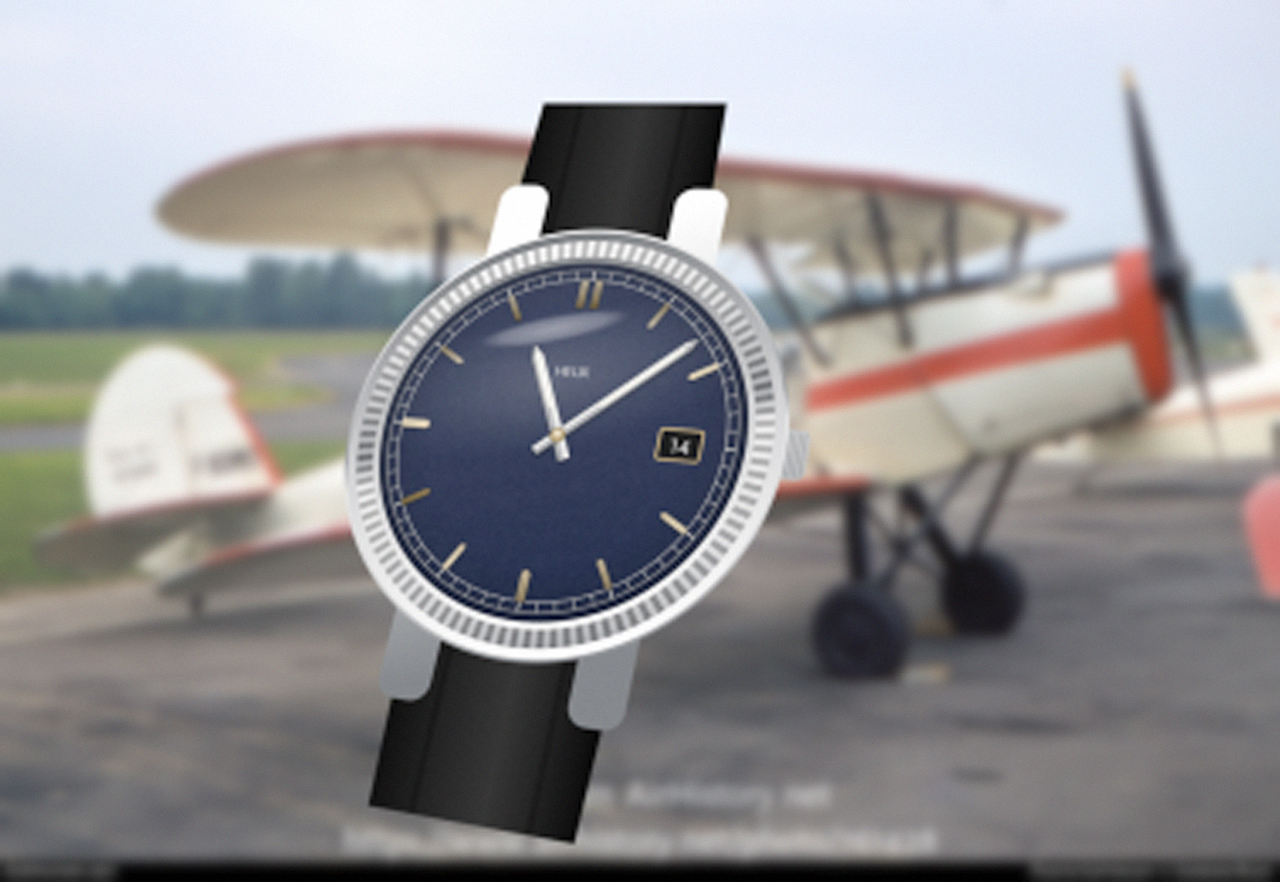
11:08
